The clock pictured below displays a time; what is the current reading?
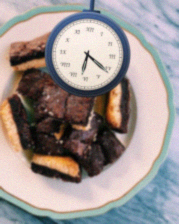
6:21
